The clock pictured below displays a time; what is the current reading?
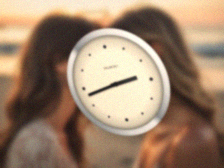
2:43
